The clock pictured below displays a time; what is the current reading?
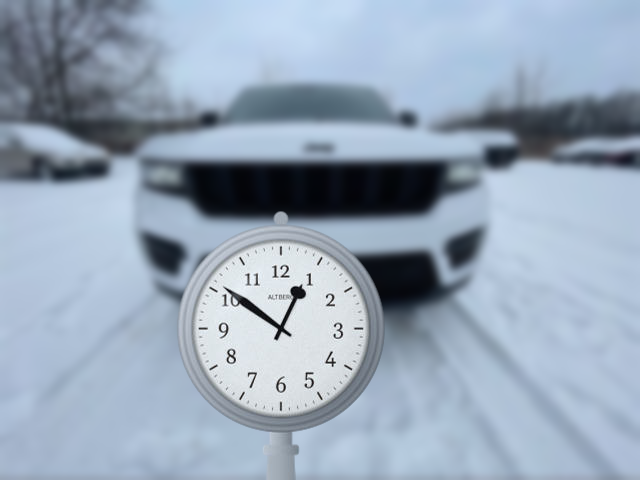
12:51
